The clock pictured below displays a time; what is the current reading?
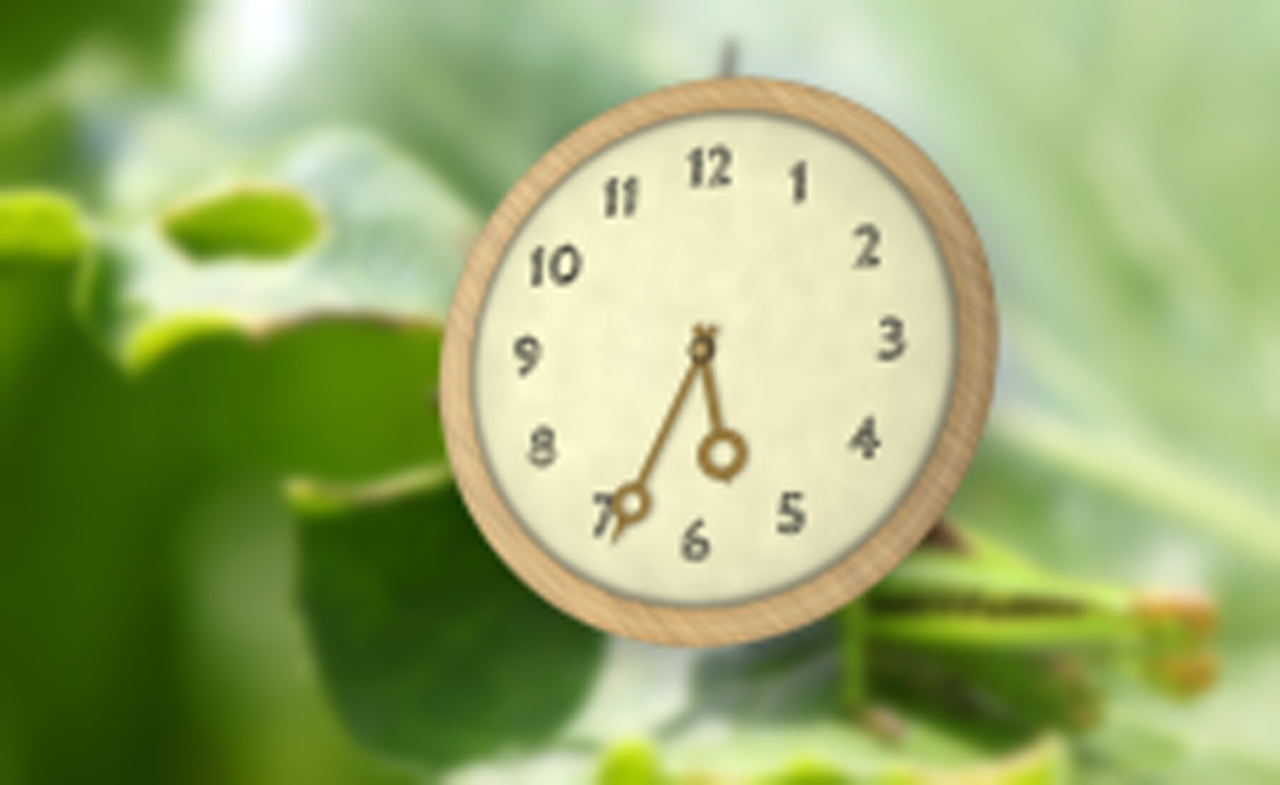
5:34
